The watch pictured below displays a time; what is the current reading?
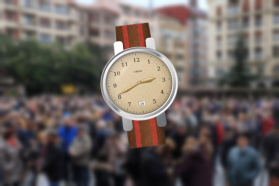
2:41
